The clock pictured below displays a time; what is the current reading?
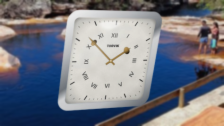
1:52
